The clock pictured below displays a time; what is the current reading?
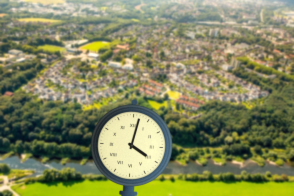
4:02
